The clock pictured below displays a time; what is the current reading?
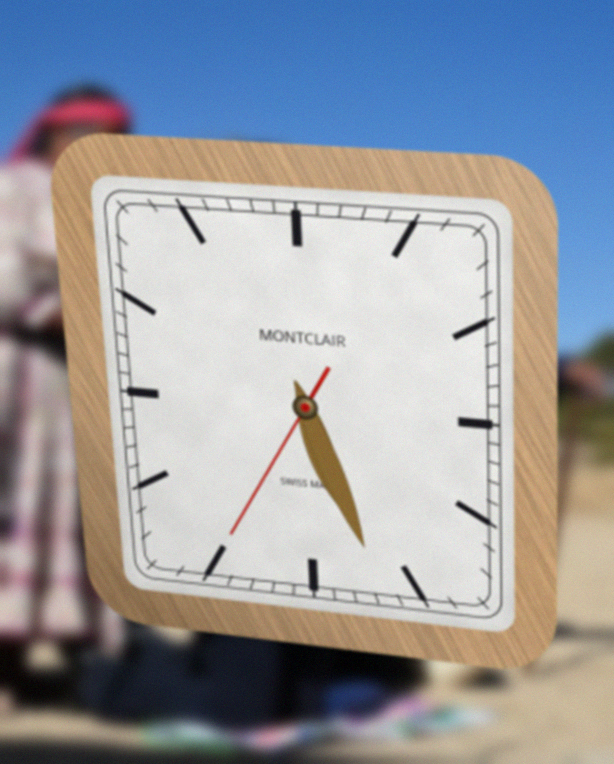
5:26:35
